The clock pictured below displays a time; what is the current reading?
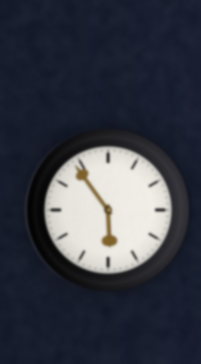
5:54
